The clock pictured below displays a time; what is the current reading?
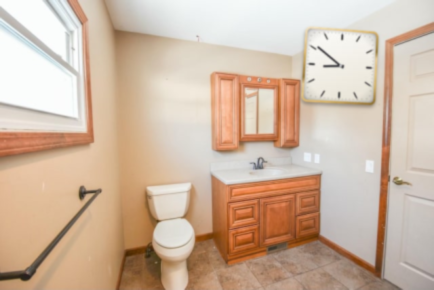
8:51
